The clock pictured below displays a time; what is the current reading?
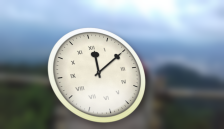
12:10
